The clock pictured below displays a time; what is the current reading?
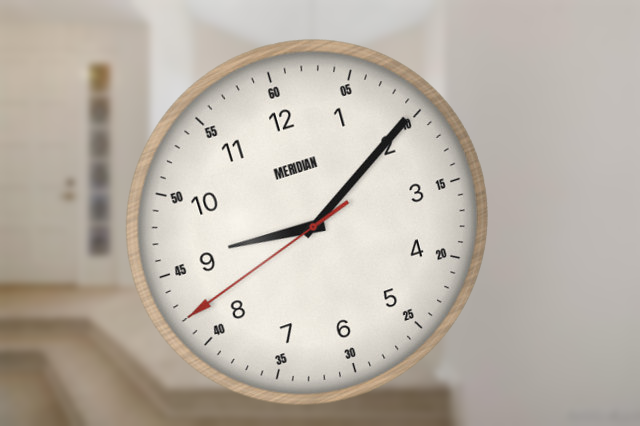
9:09:42
